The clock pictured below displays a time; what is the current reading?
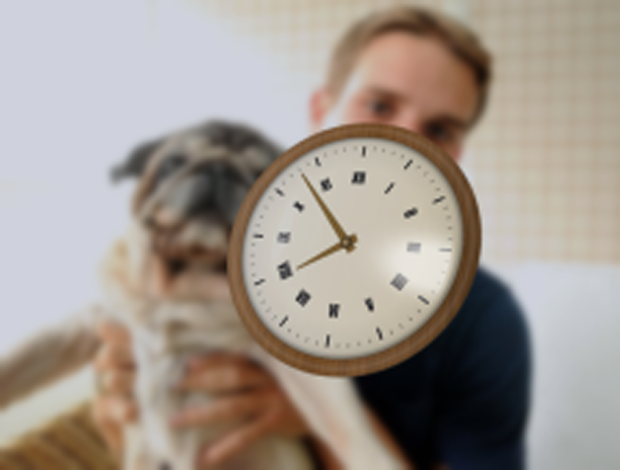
7:53
